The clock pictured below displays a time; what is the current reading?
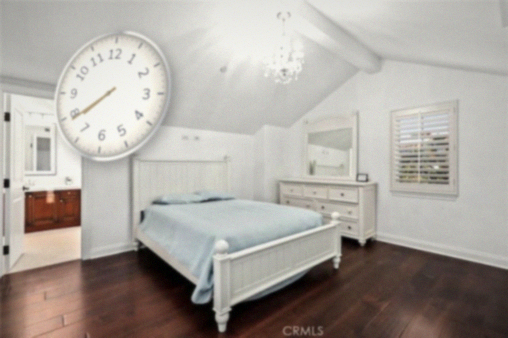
7:39
